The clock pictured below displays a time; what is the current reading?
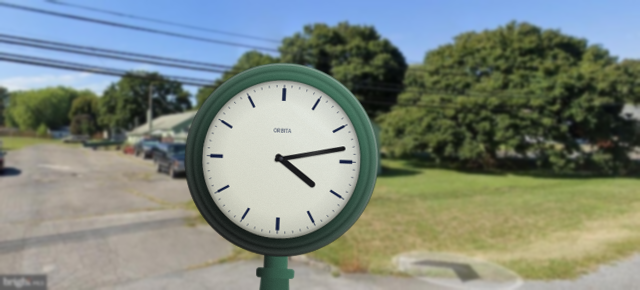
4:13
